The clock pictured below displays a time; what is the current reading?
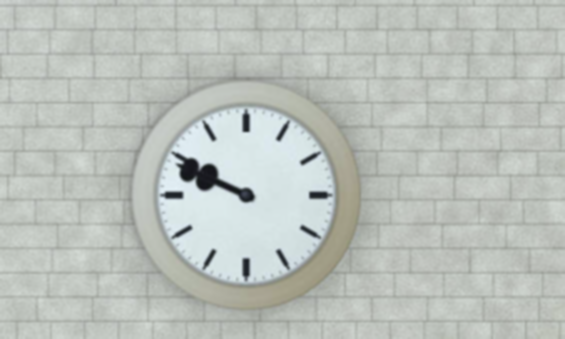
9:49
